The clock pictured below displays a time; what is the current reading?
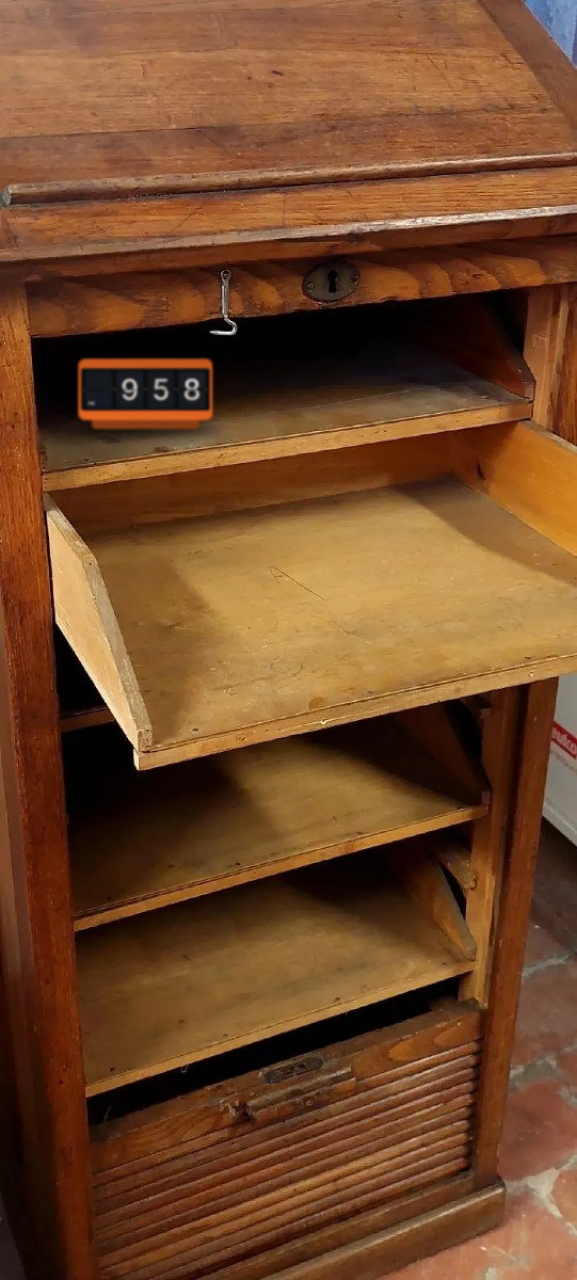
9:58
